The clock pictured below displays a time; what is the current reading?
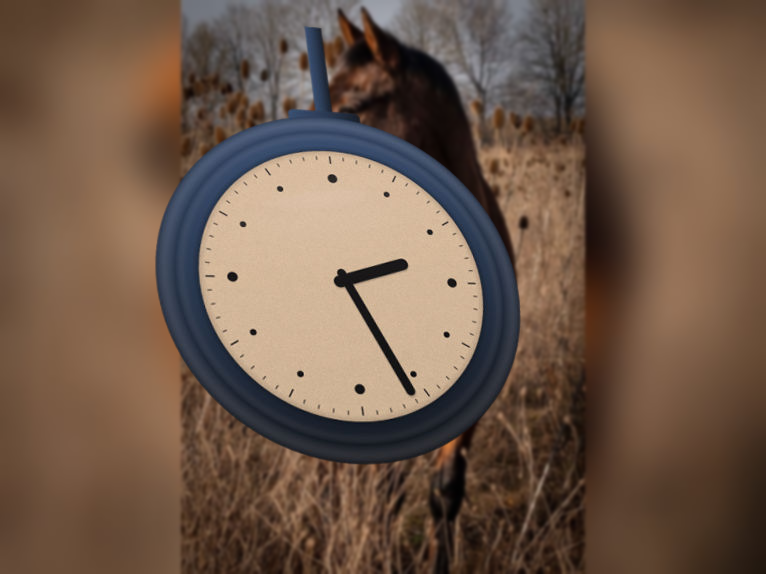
2:26
